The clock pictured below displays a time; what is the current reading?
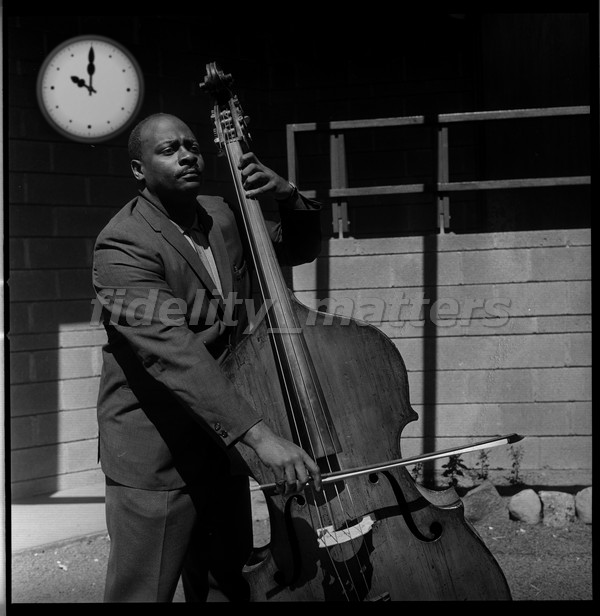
10:00
